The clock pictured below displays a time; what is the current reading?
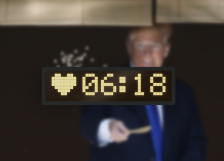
6:18
